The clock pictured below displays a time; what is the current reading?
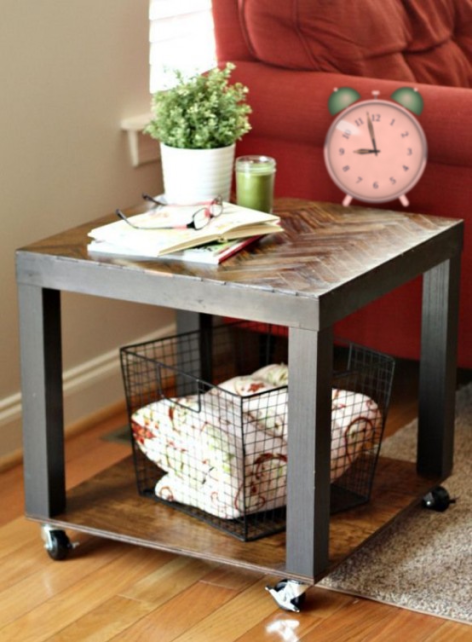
8:58
